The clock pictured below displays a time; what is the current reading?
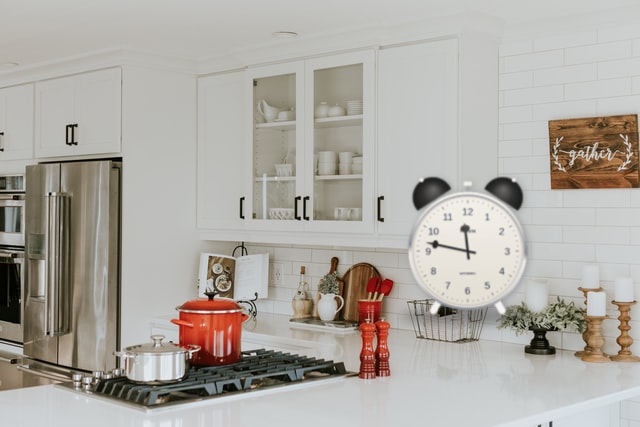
11:47
